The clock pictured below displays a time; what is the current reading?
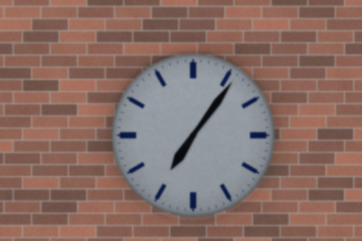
7:06
